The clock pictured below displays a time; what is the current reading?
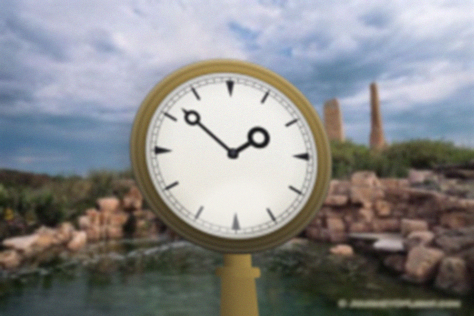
1:52
